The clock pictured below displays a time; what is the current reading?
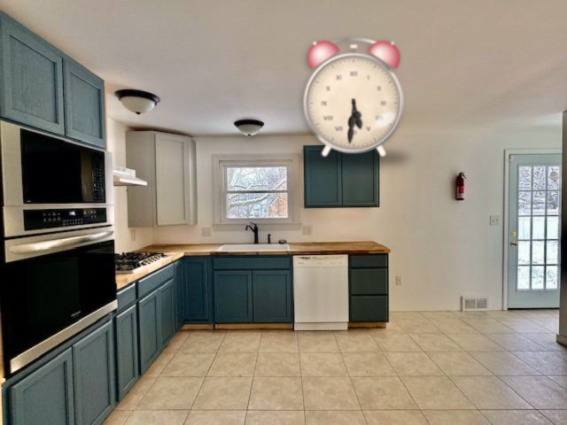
5:31
